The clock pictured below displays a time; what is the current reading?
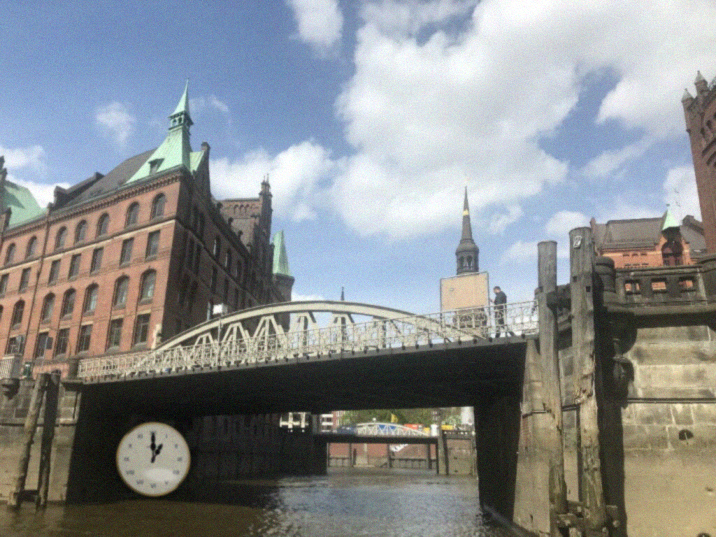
1:00
